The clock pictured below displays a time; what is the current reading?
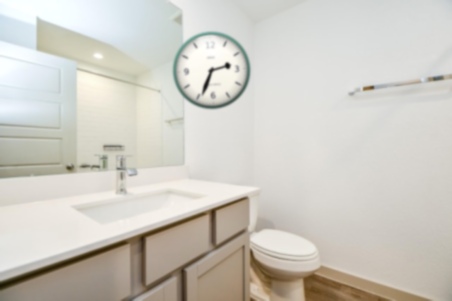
2:34
